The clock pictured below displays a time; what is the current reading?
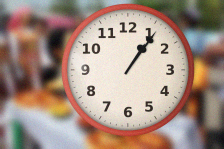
1:06
